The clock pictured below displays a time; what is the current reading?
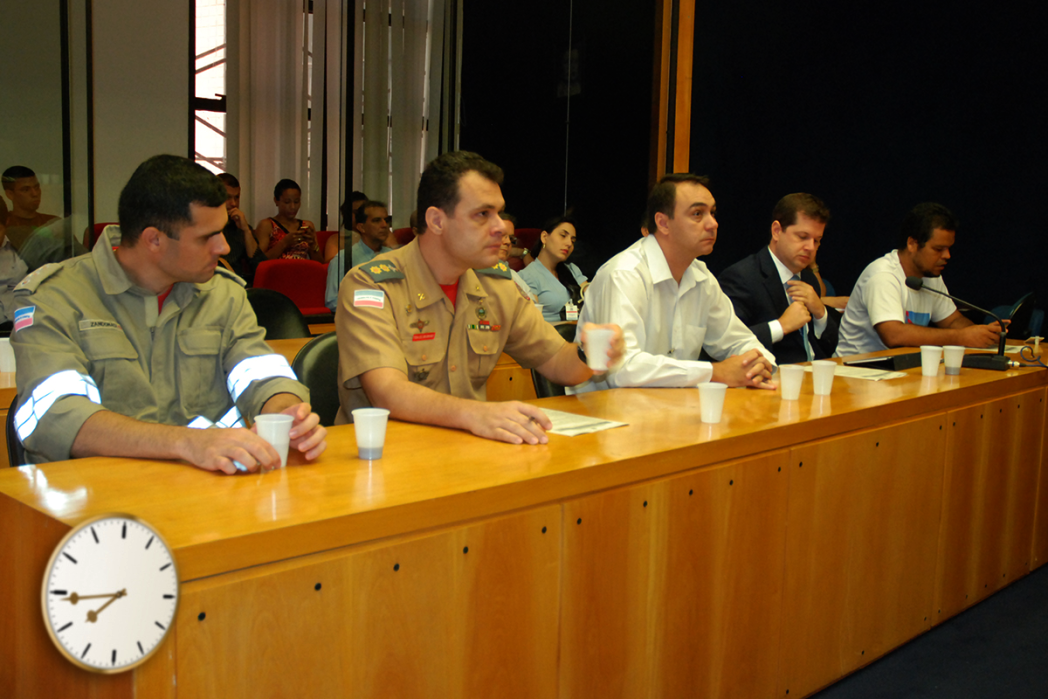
7:44
